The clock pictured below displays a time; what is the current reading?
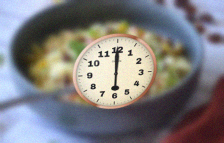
6:00
